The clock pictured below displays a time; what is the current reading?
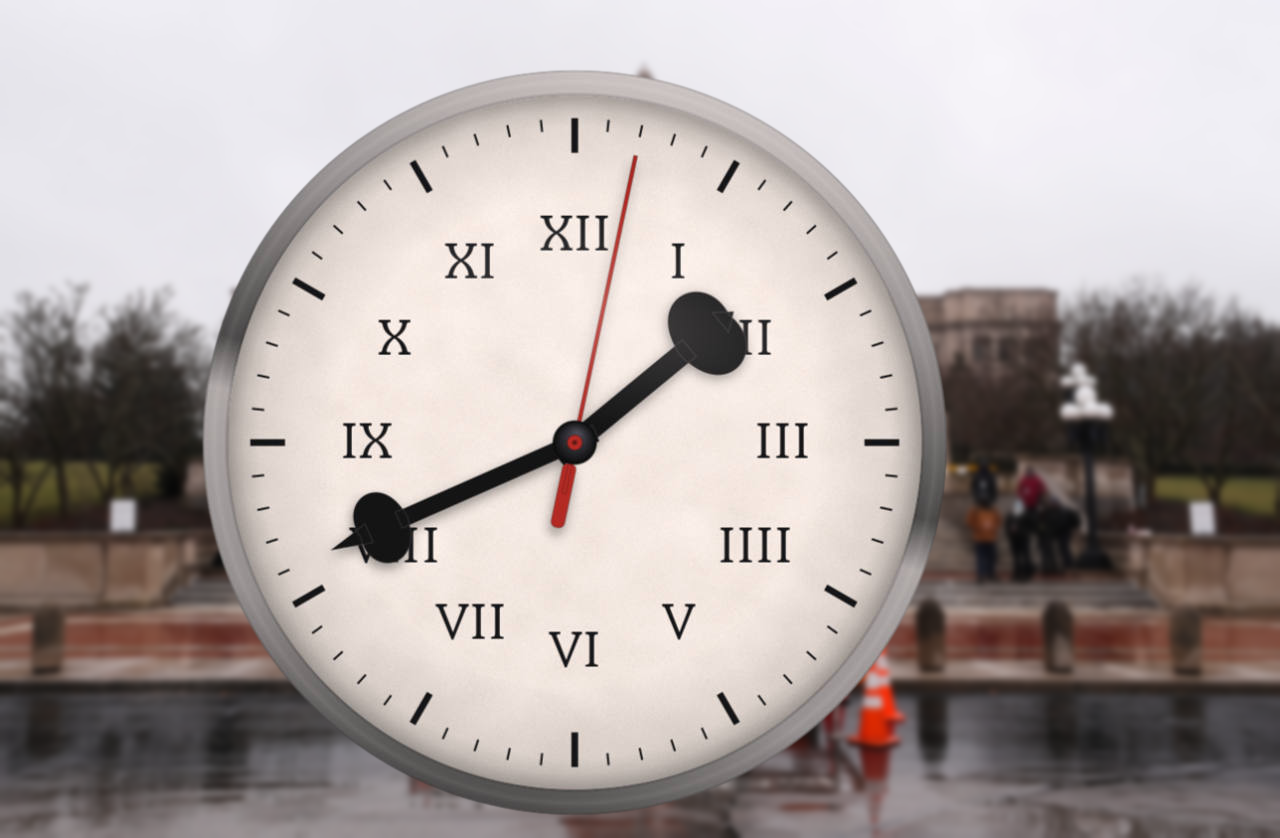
1:41:02
